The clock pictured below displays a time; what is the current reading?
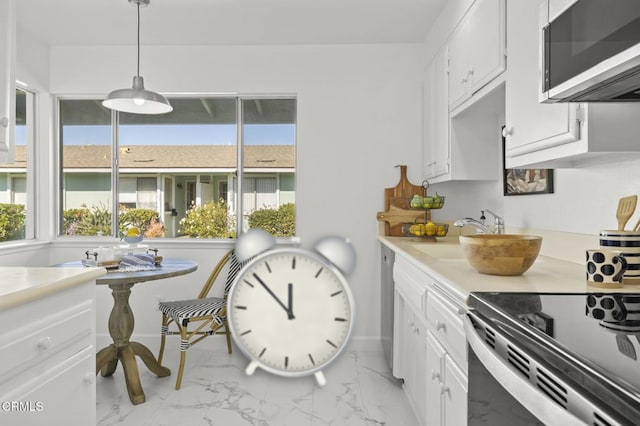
11:52
